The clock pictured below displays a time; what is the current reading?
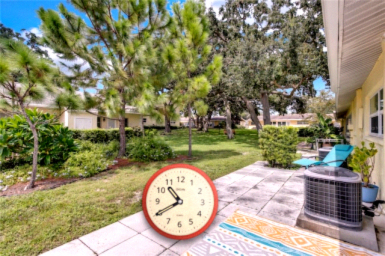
10:40
